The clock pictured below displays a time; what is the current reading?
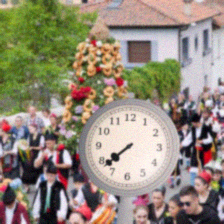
7:38
